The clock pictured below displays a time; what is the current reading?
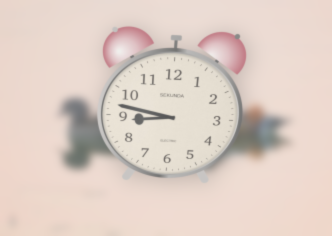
8:47
